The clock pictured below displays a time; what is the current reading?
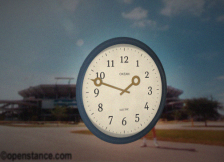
1:48
